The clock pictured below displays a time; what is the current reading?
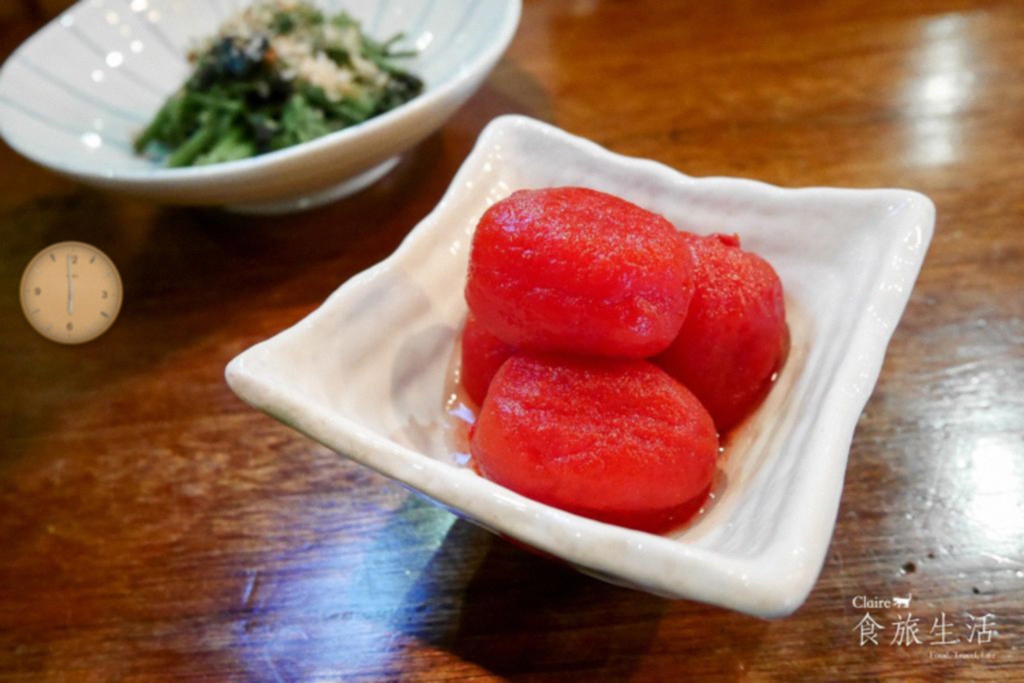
5:59
